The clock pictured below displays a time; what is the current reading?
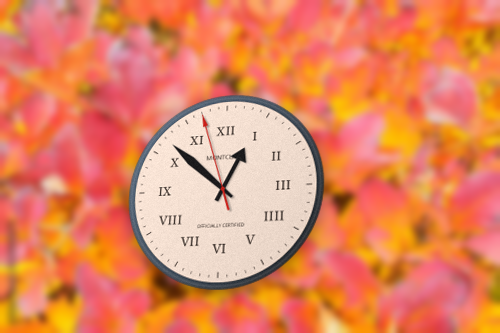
12:51:57
